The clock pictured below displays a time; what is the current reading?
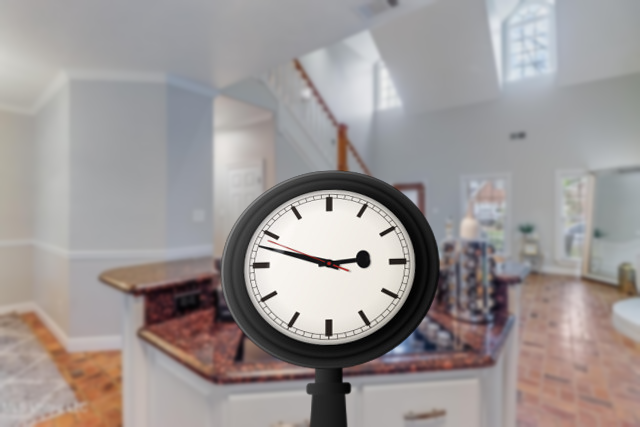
2:47:49
